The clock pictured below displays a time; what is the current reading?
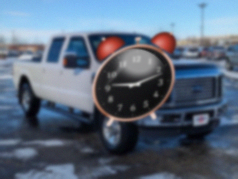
9:12
